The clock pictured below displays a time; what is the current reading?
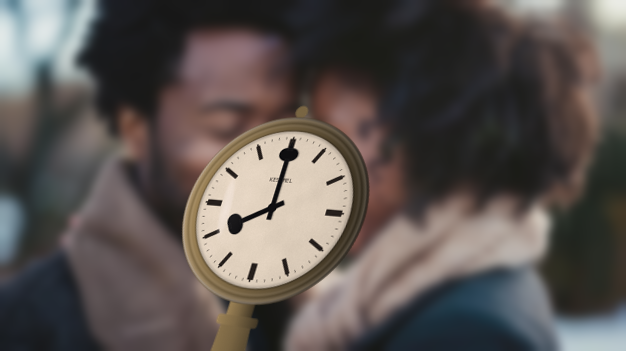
8:00
